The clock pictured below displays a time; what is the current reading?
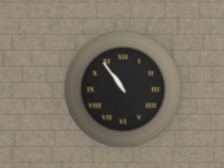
10:54
